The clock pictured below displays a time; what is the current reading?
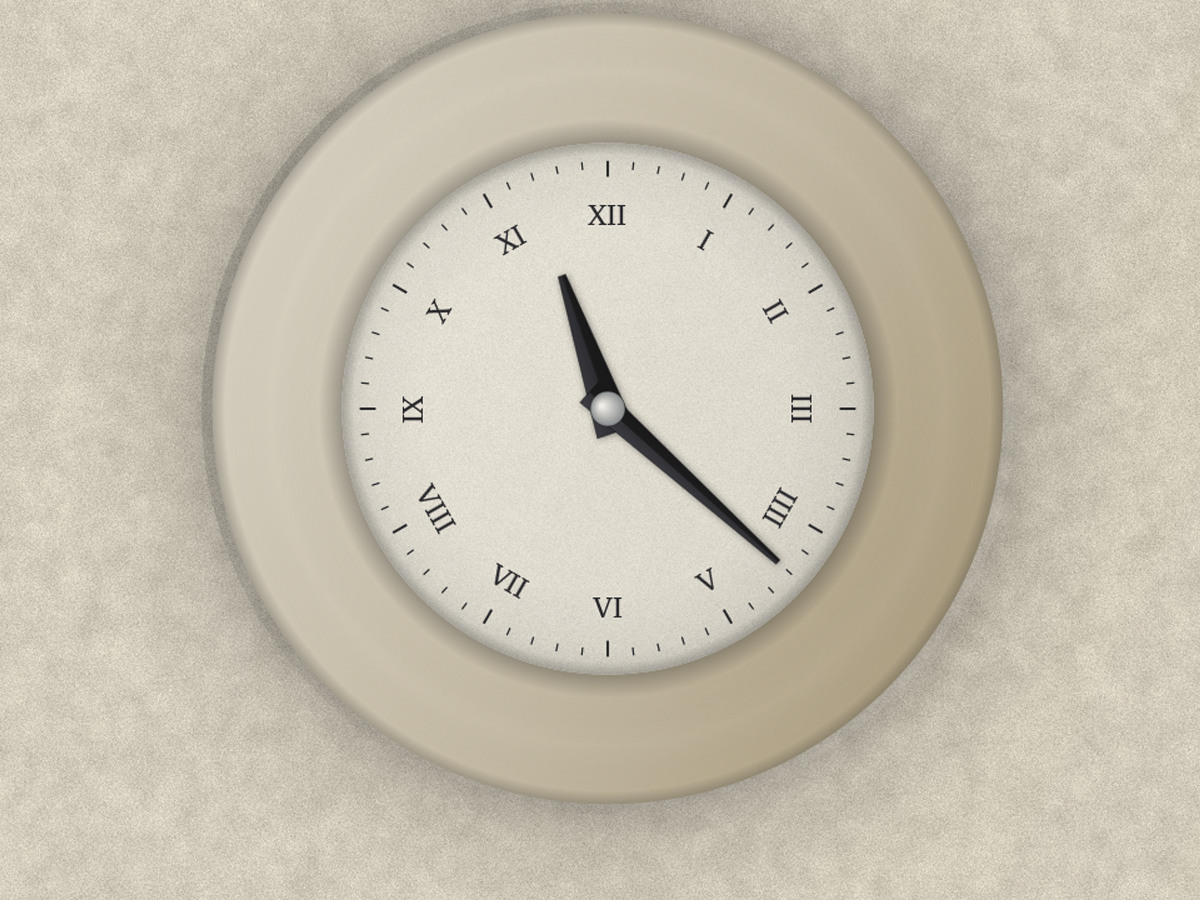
11:22
